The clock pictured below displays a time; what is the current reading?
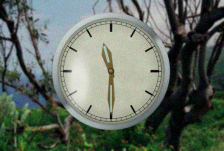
11:30
